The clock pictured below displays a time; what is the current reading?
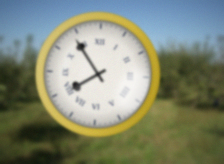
7:54
